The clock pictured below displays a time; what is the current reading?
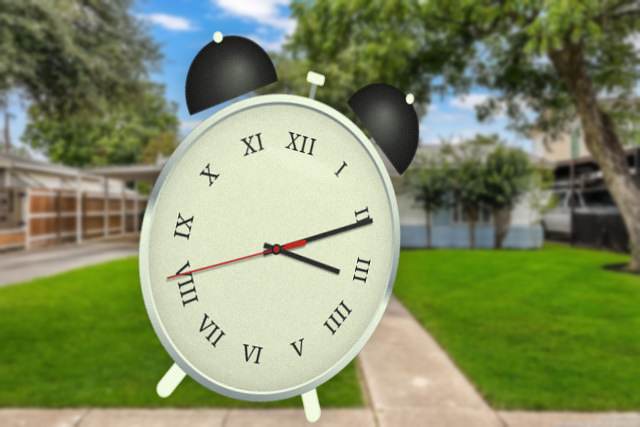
3:10:41
